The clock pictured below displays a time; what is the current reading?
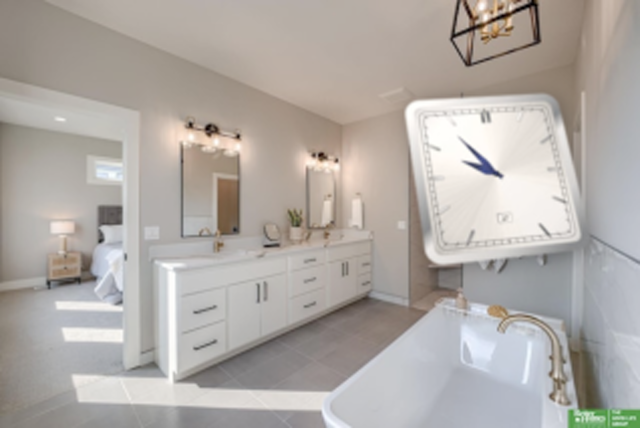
9:54
